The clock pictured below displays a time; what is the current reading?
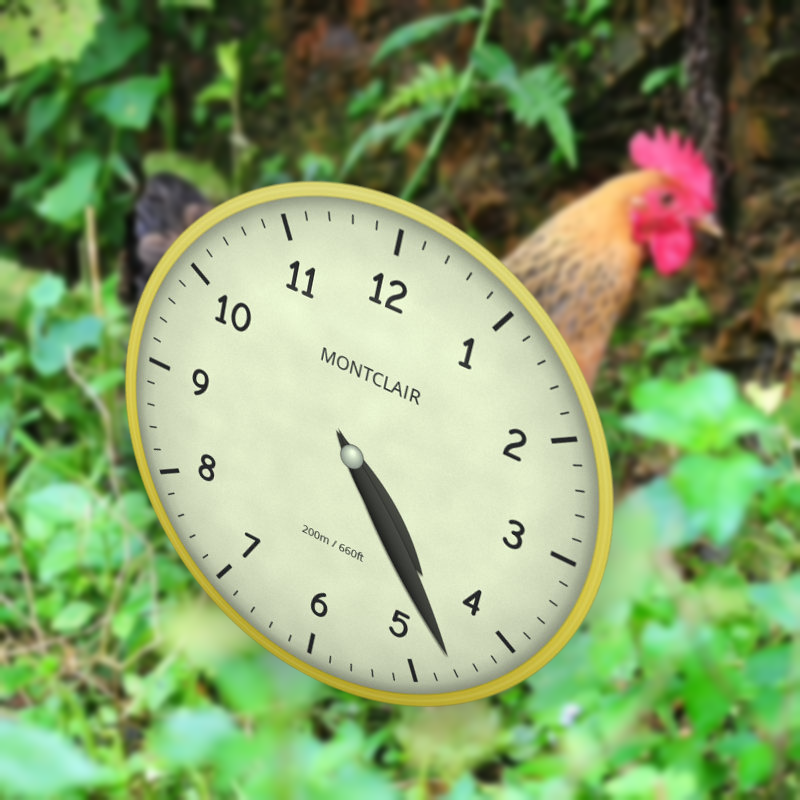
4:23
